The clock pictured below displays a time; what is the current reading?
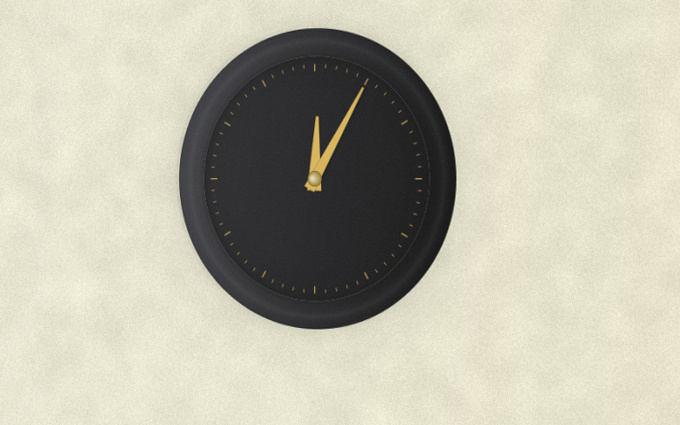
12:05
